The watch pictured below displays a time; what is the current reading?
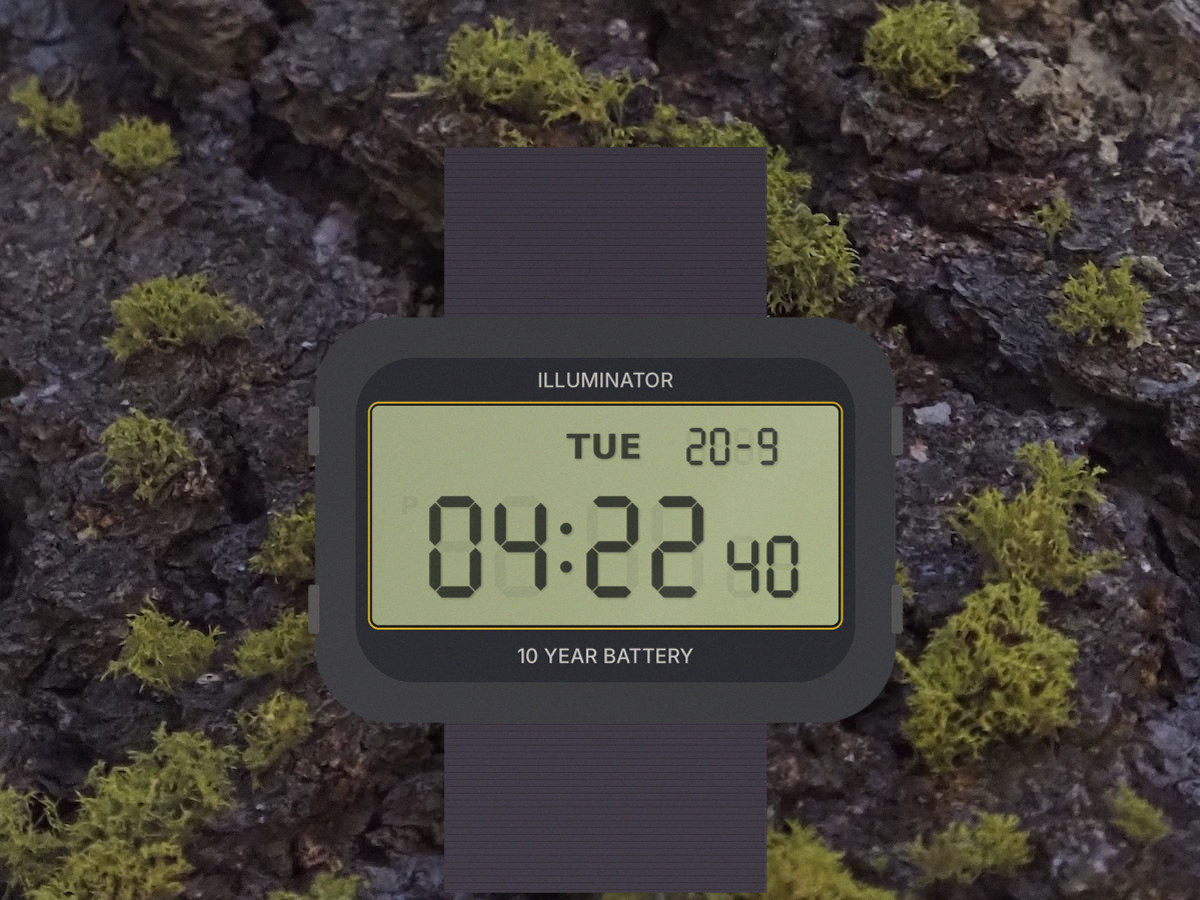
4:22:40
